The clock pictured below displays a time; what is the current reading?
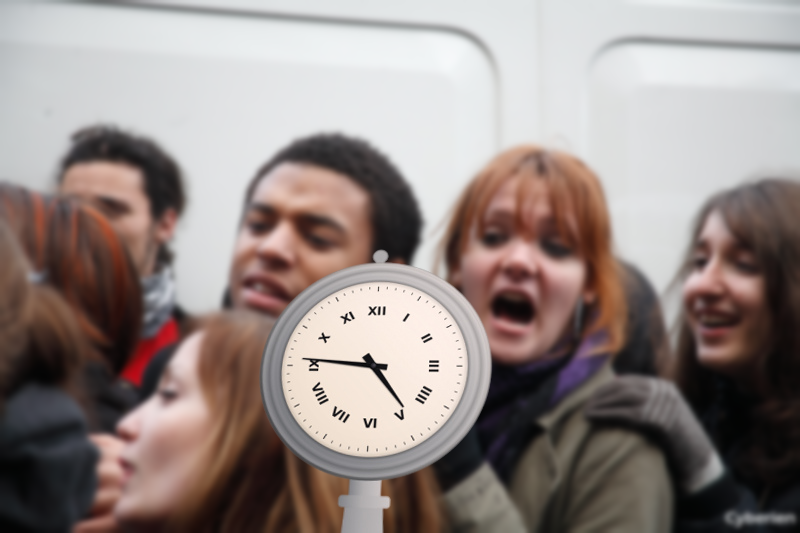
4:46
